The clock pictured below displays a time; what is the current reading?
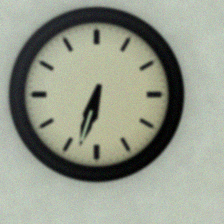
6:33
